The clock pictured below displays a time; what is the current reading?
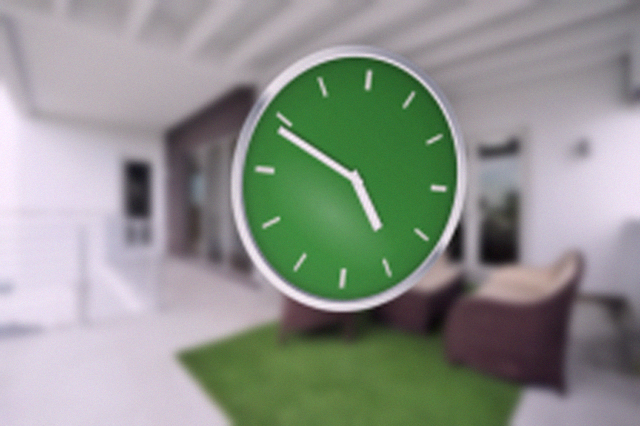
4:49
